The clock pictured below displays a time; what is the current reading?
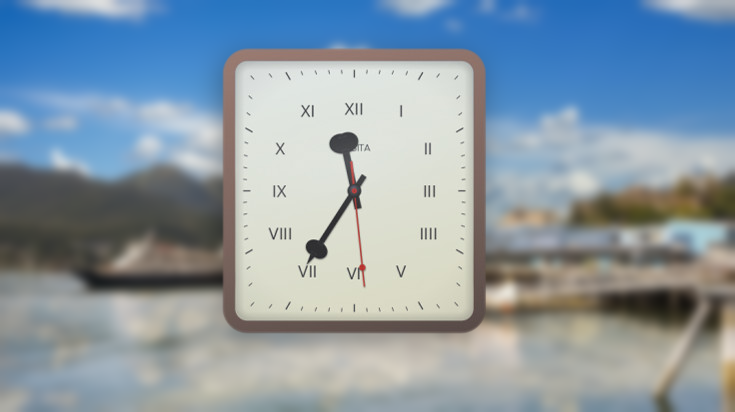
11:35:29
